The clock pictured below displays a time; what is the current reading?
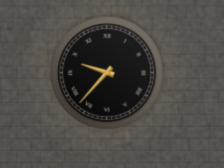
9:37
